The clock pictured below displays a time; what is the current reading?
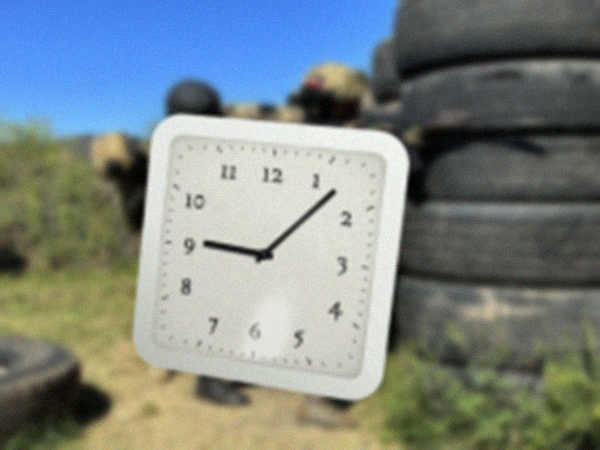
9:07
